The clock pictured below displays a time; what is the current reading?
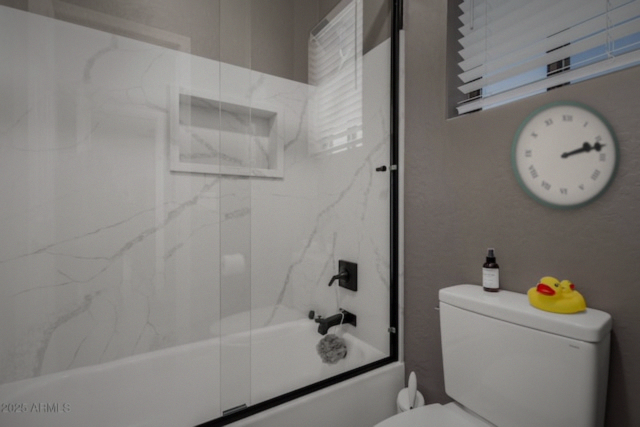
2:12
